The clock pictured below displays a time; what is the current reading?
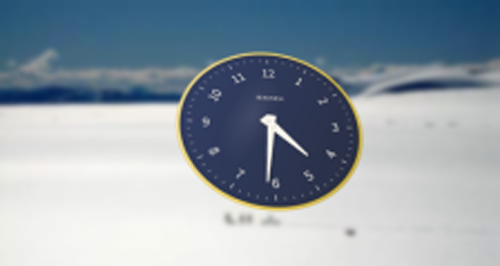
4:31
